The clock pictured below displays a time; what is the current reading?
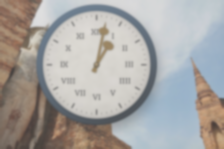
1:02
